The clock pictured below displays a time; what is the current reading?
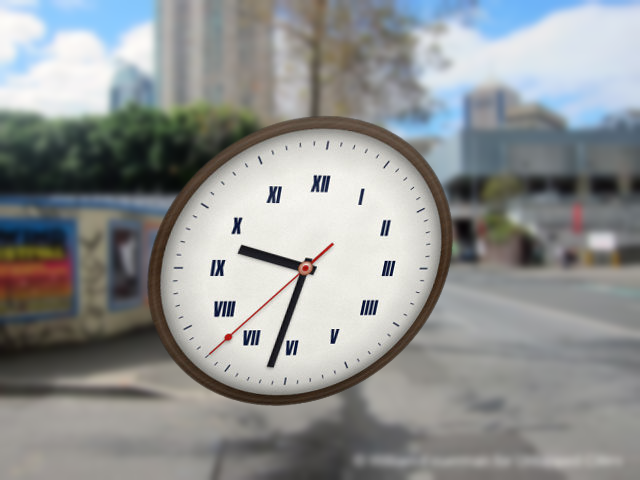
9:31:37
